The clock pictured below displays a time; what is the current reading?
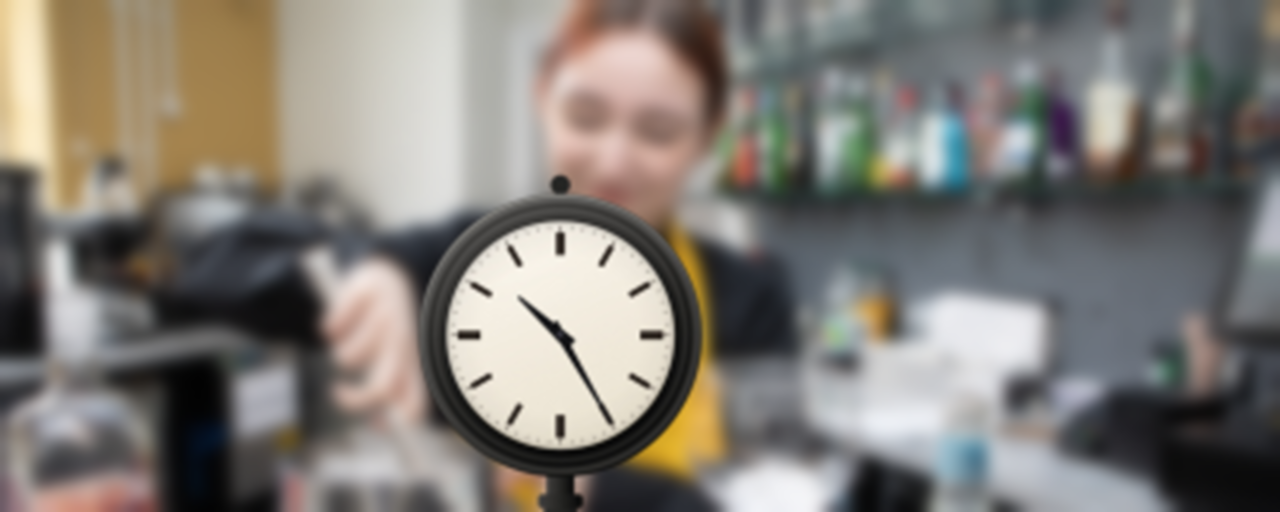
10:25
